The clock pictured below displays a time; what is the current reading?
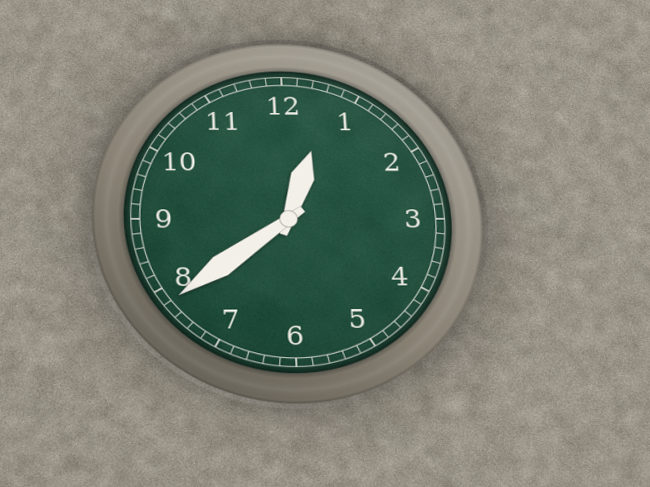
12:39
